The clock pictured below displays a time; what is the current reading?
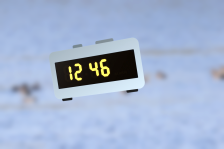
12:46
